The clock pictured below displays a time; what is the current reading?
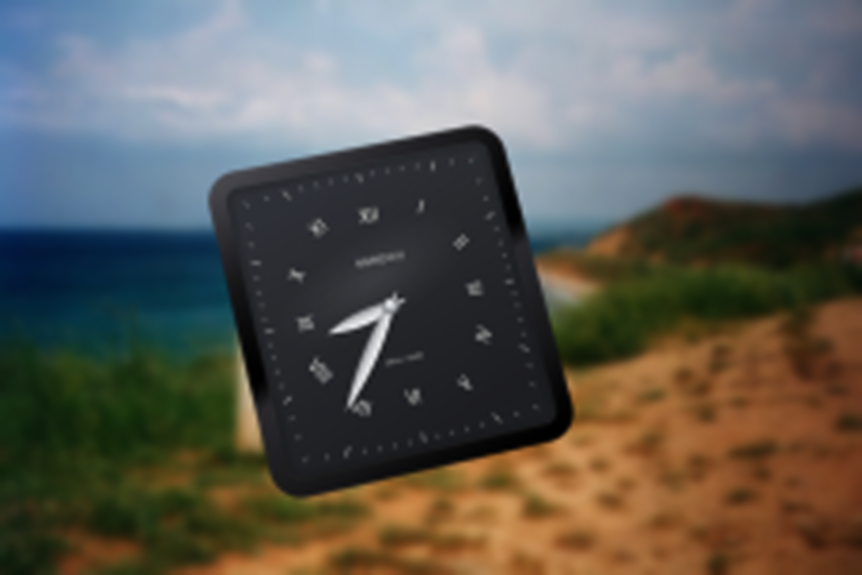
8:36
